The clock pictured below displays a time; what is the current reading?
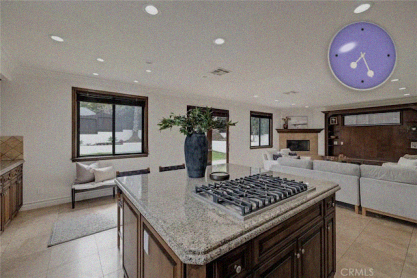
7:26
